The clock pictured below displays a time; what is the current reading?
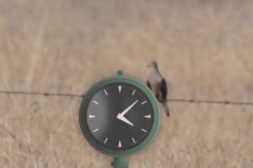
4:08
